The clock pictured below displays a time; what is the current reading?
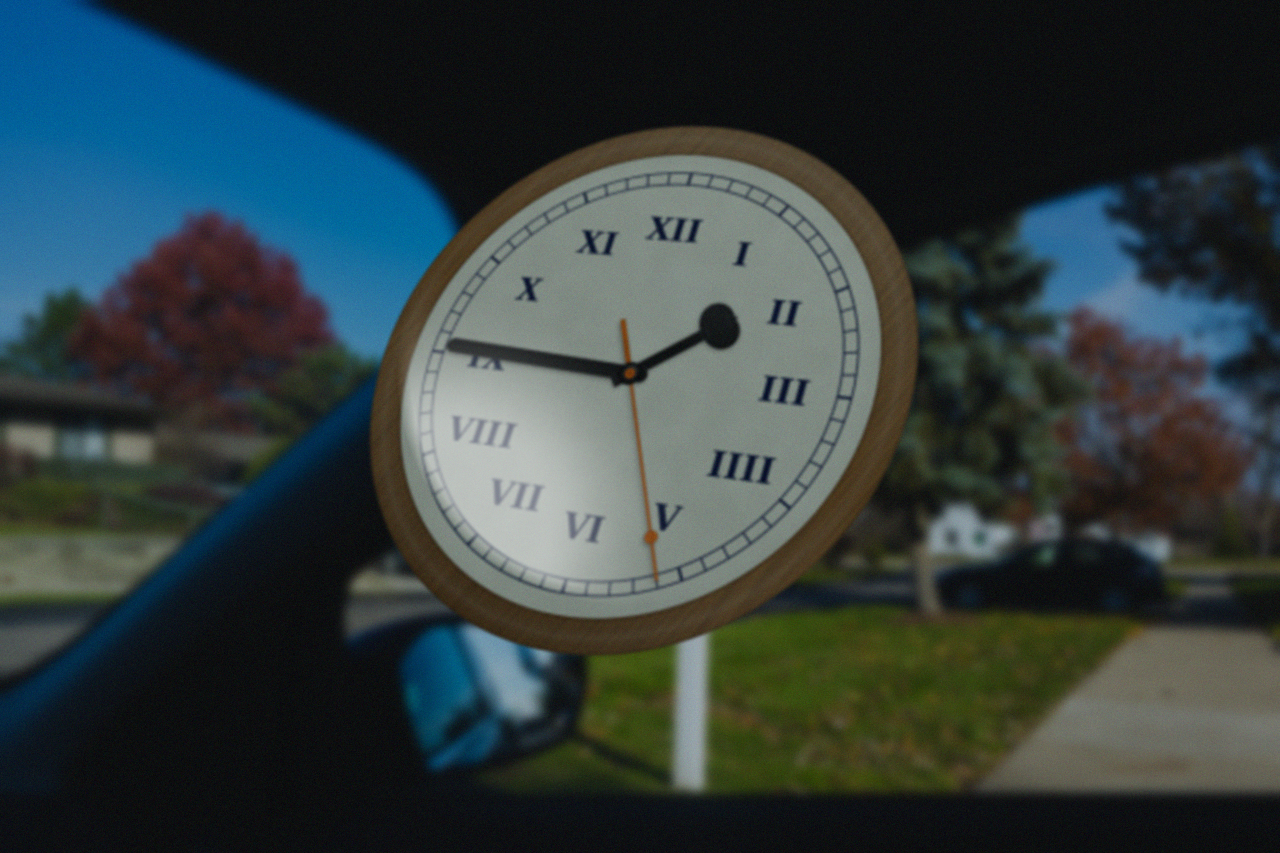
1:45:26
